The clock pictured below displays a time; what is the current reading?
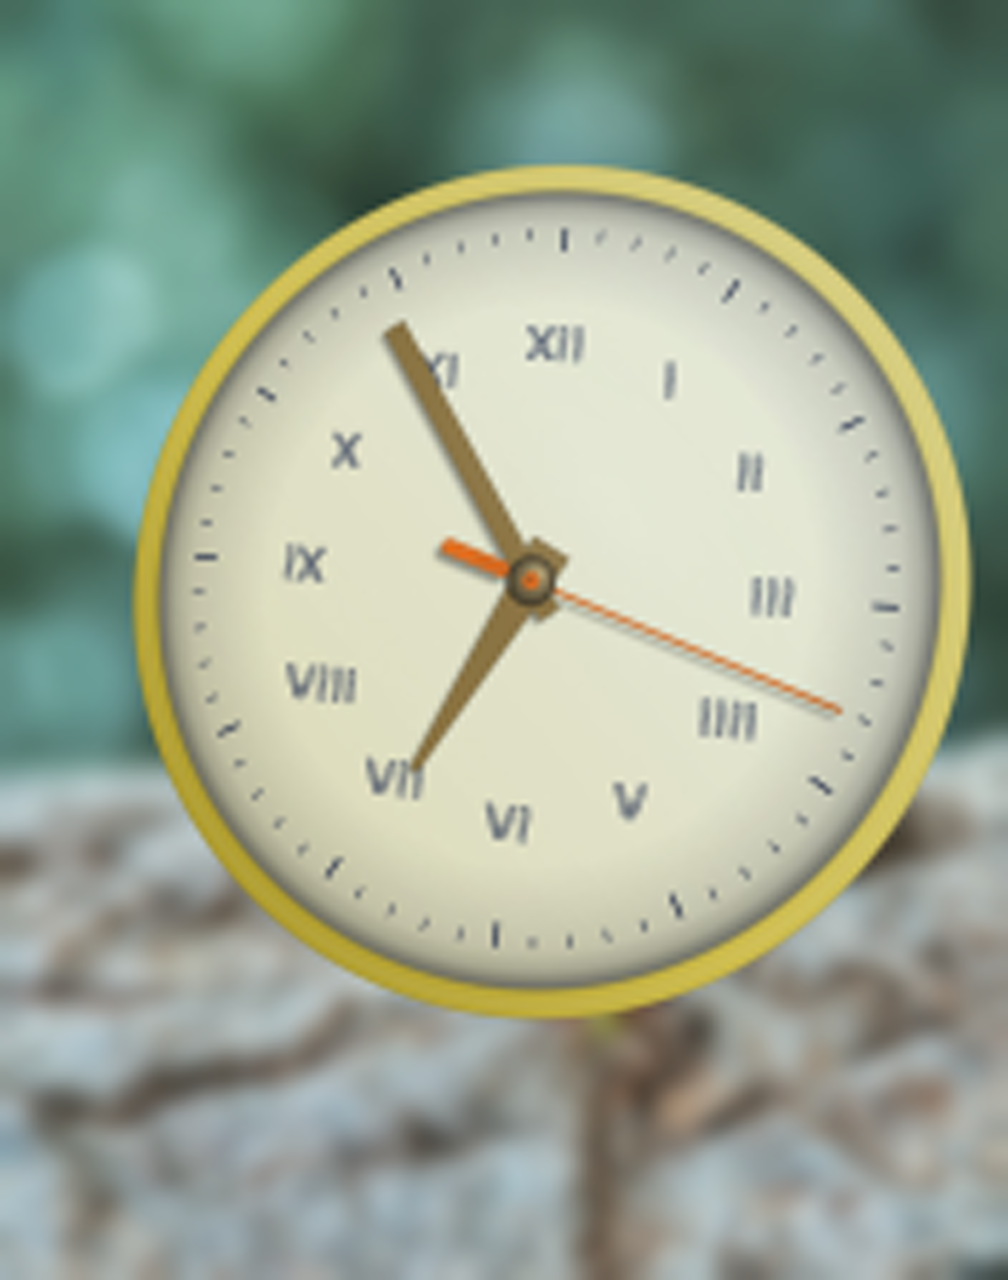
6:54:18
